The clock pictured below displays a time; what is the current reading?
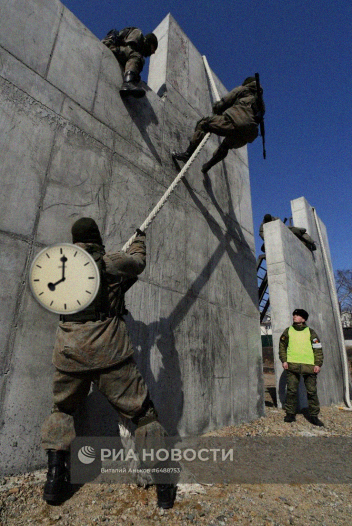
8:01
